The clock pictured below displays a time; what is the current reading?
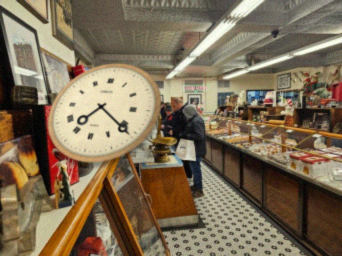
7:21
